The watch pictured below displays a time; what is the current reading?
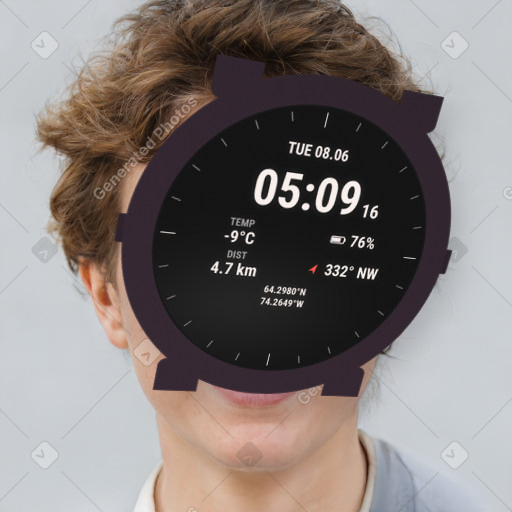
5:09:16
